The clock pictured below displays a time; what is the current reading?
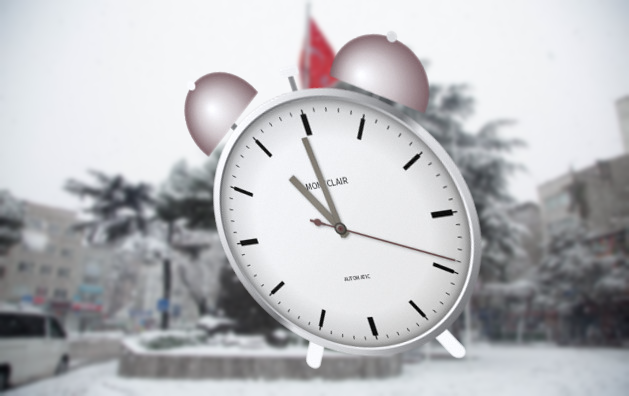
10:59:19
